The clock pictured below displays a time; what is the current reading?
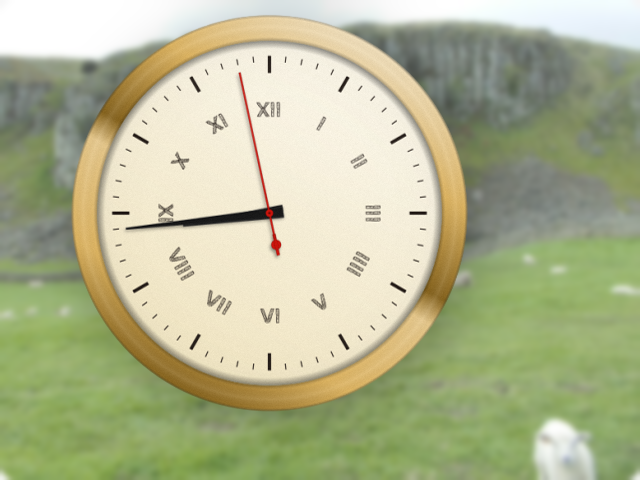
8:43:58
